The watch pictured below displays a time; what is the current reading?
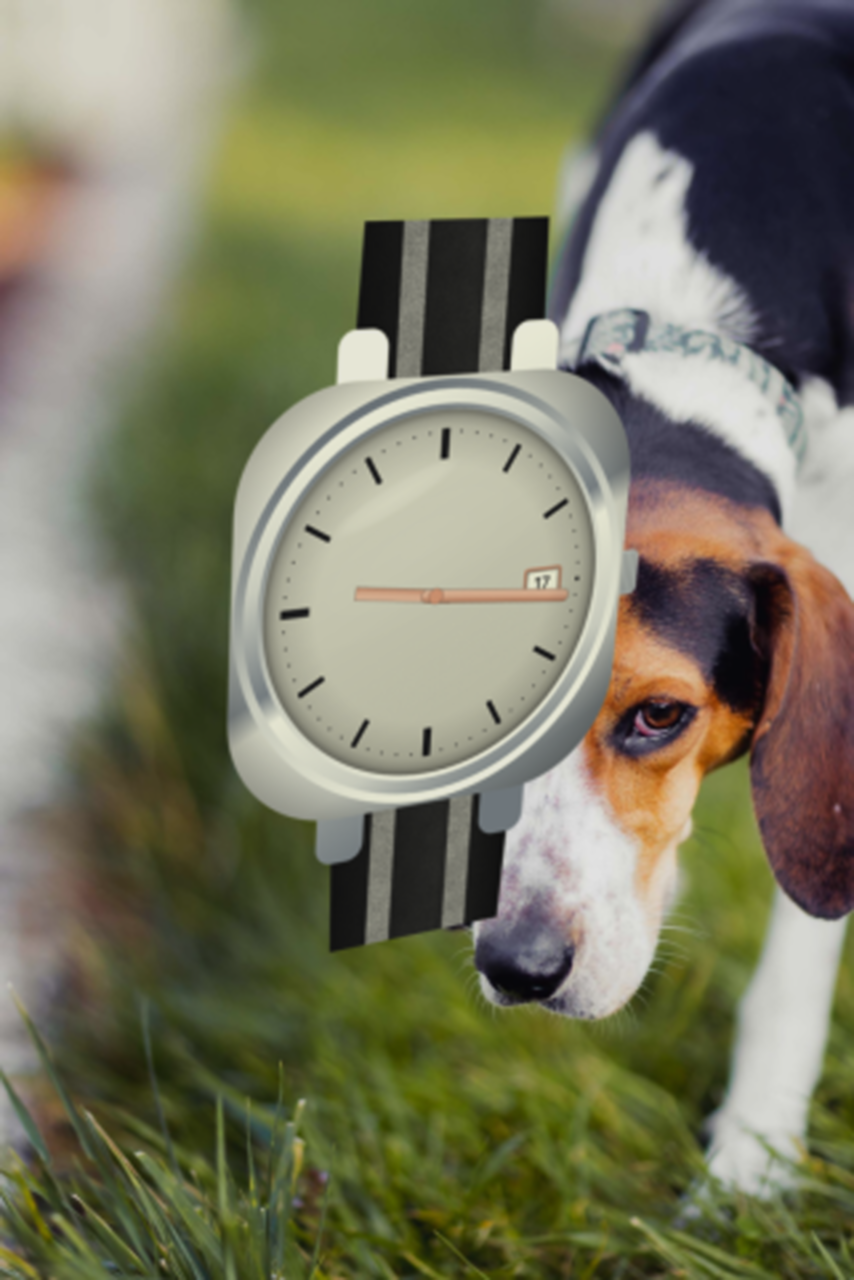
9:16
